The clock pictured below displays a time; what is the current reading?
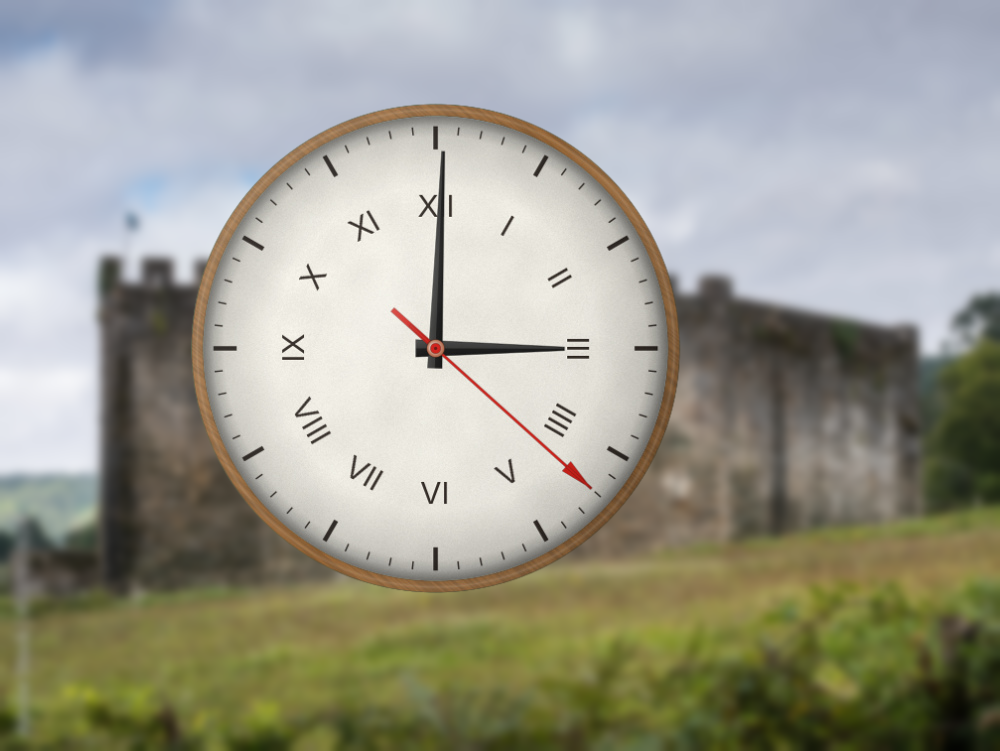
3:00:22
